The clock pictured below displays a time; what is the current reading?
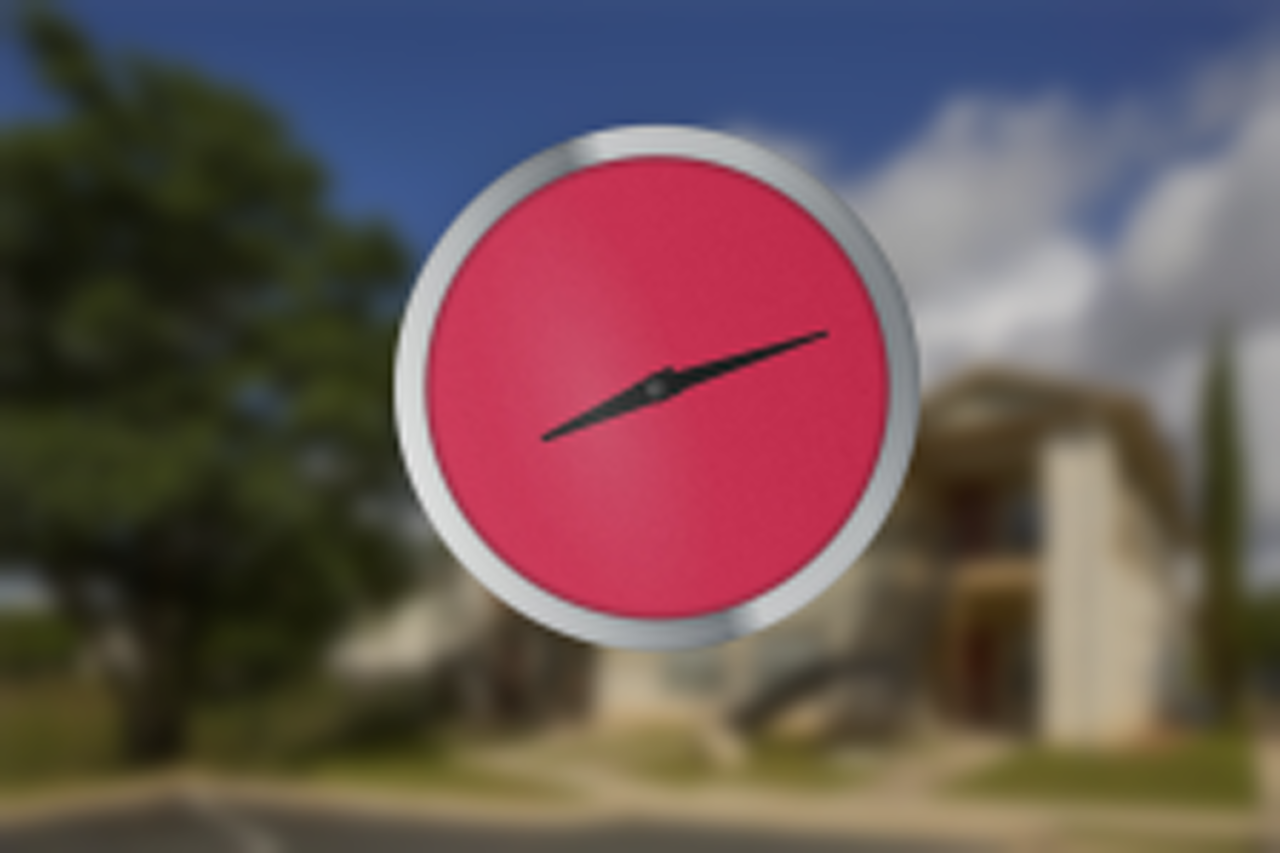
8:12
